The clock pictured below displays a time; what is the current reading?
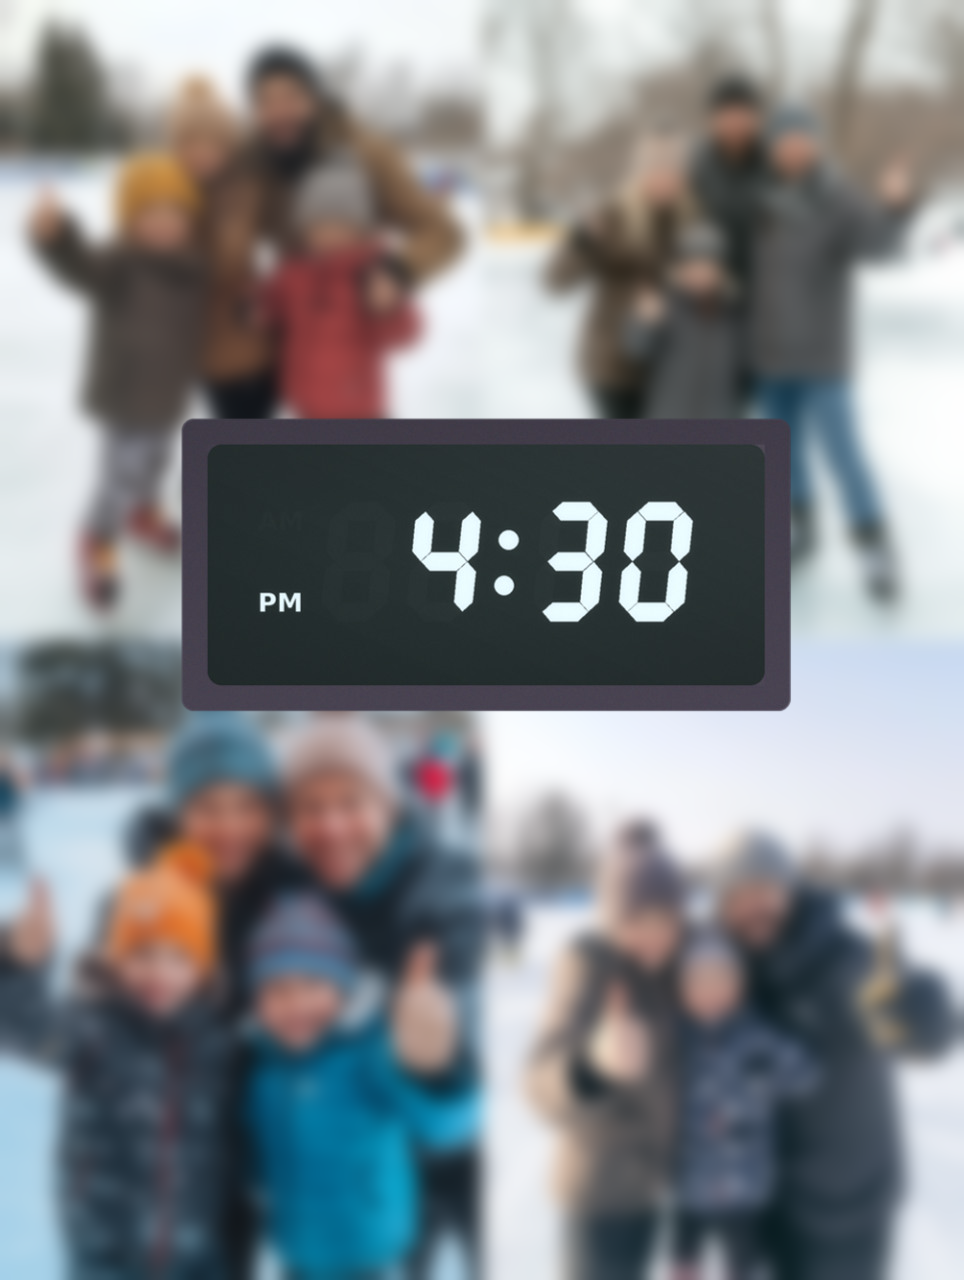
4:30
